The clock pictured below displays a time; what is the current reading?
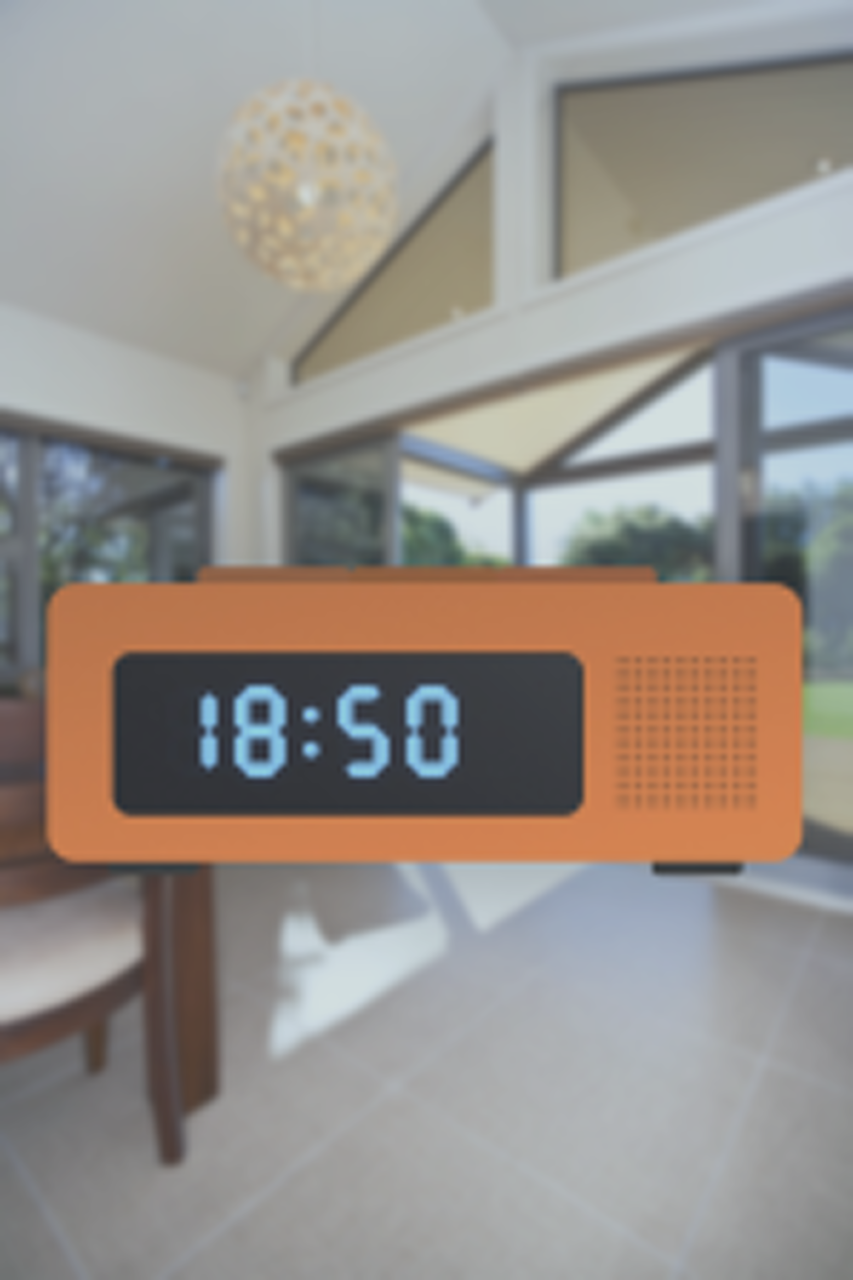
18:50
